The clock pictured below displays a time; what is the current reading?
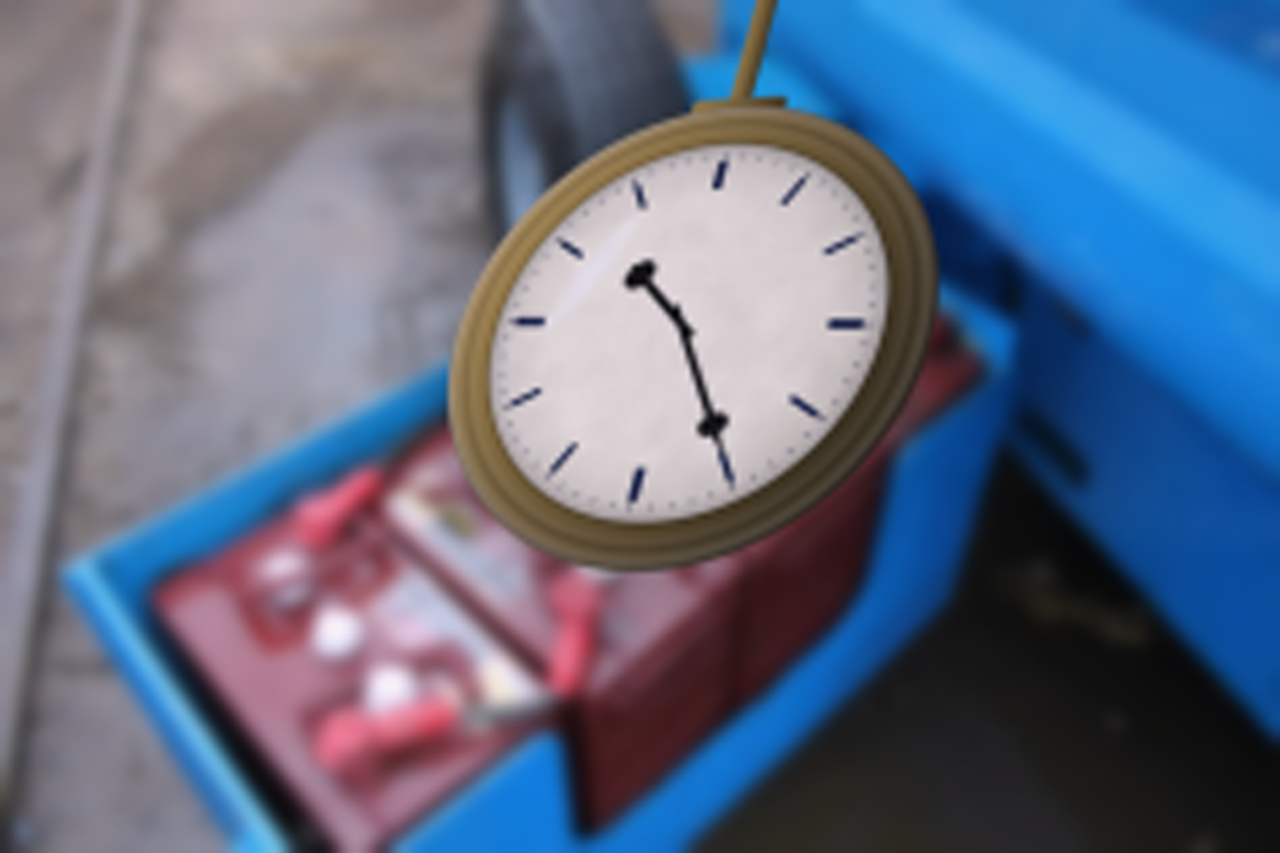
10:25
